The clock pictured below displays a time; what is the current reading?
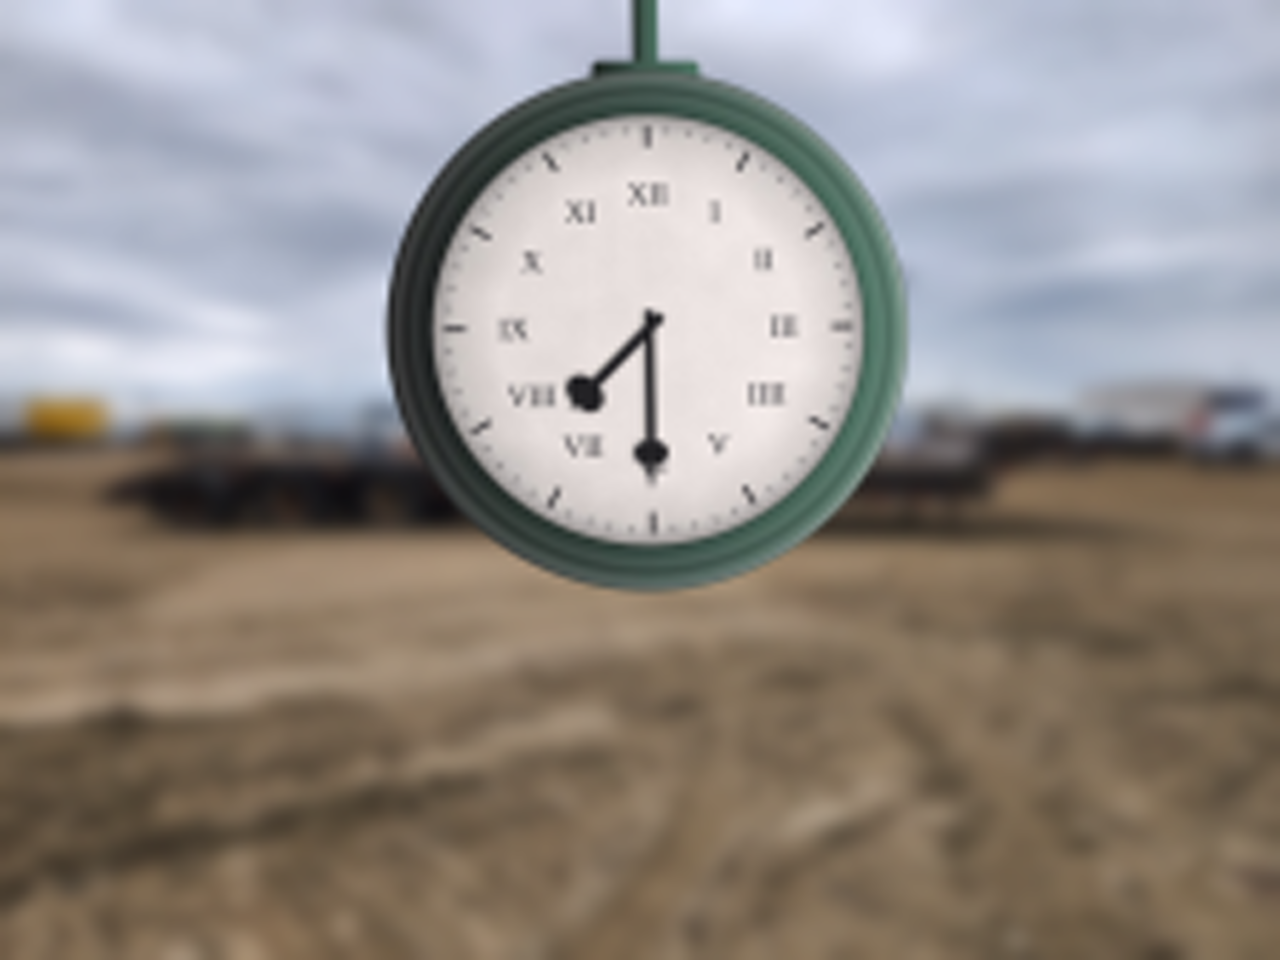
7:30
